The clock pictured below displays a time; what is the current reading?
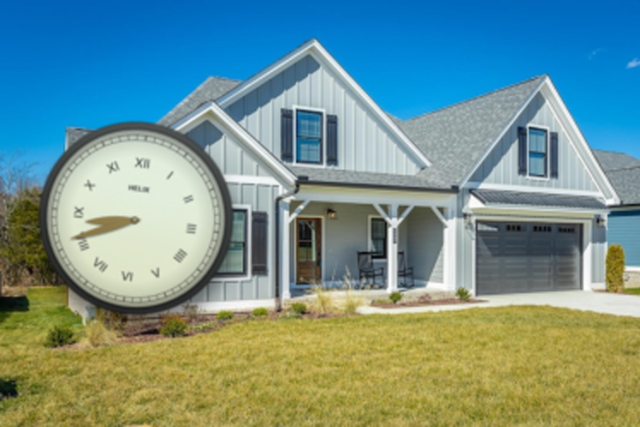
8:41
